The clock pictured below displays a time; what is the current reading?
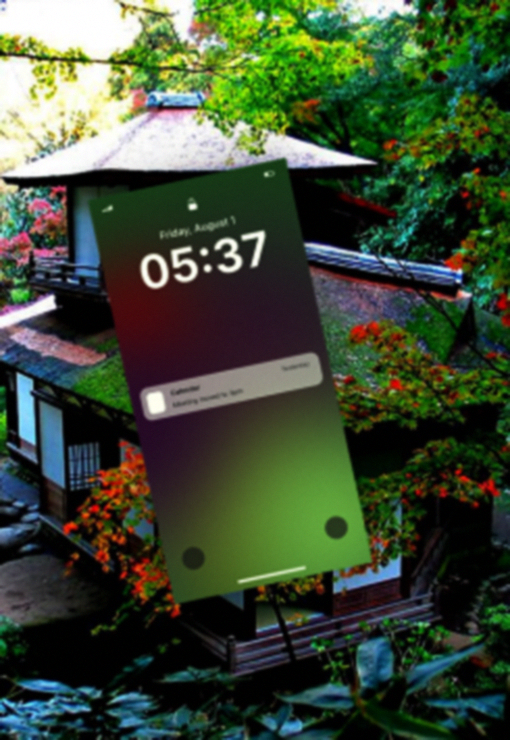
5:37
